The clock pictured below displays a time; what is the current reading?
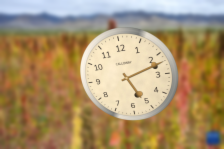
5:12
